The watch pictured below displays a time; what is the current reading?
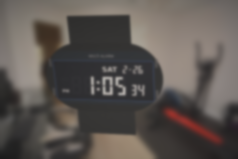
1:05
